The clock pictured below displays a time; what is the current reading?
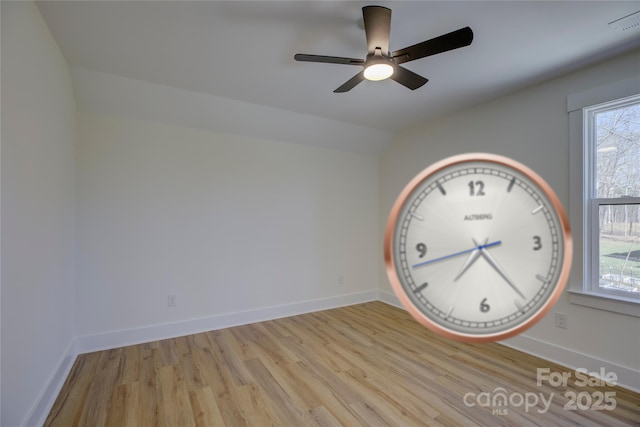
7:23:43
